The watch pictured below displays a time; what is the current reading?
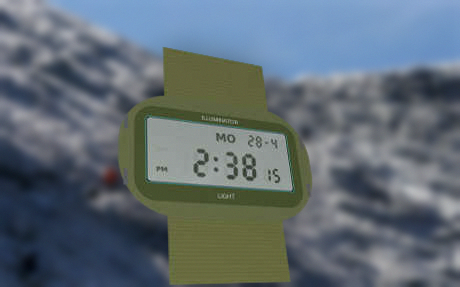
2:38:15
